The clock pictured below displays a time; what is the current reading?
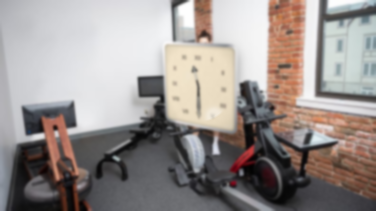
11:30
